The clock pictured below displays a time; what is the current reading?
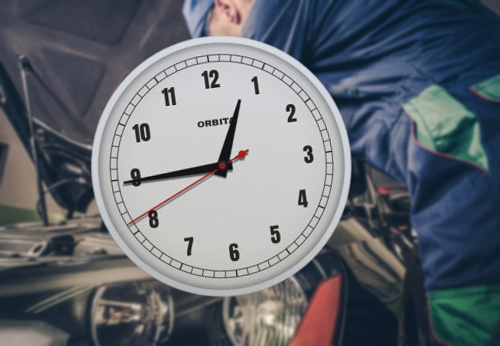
12:44:41
